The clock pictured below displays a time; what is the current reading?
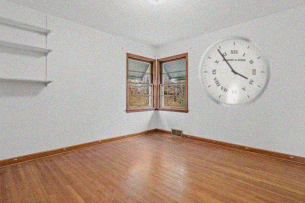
3:54
